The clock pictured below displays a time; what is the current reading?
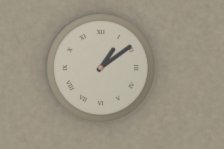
1:09
